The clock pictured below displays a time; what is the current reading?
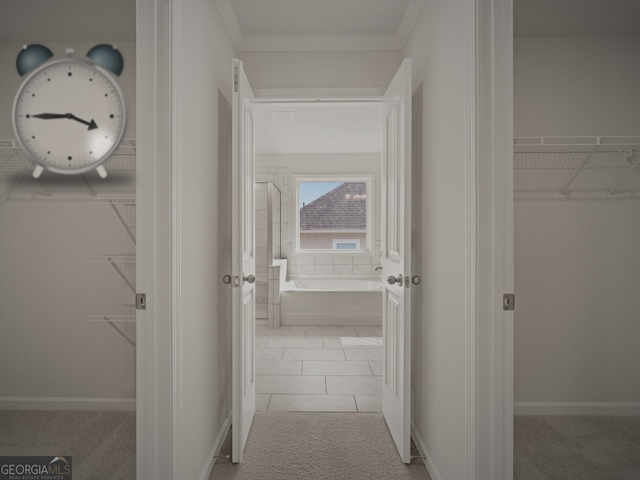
3:45
